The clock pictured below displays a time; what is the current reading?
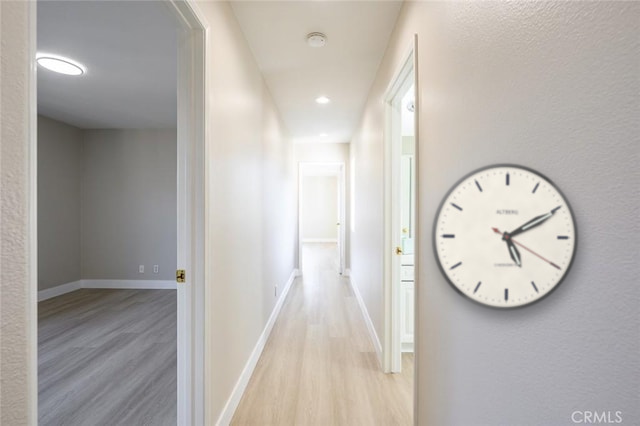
5:10:20
